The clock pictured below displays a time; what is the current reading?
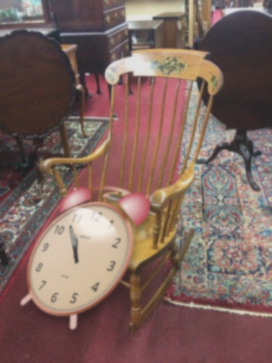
10:53
